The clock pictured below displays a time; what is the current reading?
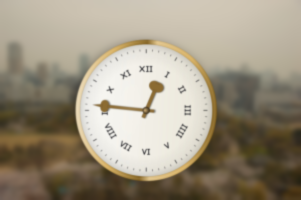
12:46
